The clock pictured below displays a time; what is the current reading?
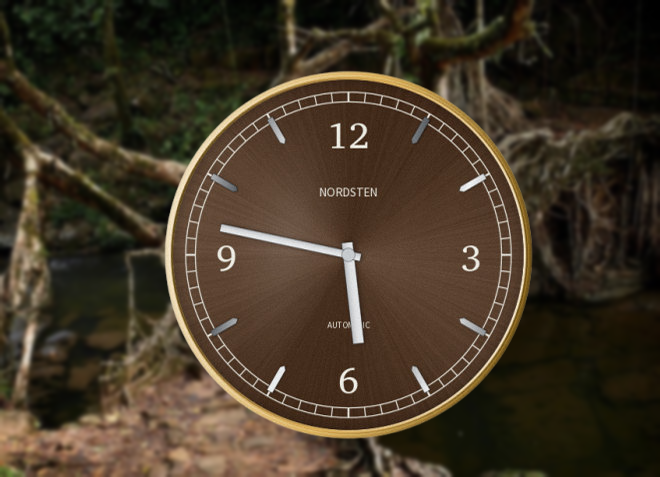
5:47
